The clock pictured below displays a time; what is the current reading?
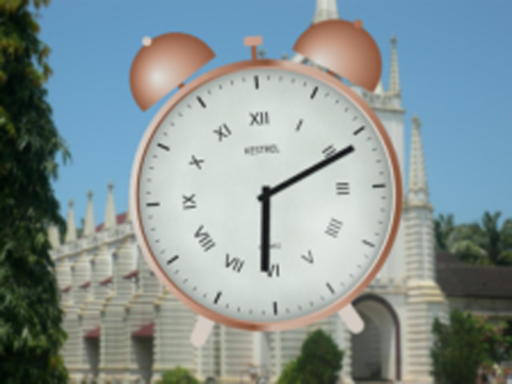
6:11
